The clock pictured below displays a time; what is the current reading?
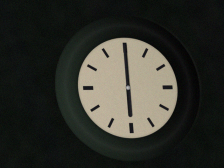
6:00
